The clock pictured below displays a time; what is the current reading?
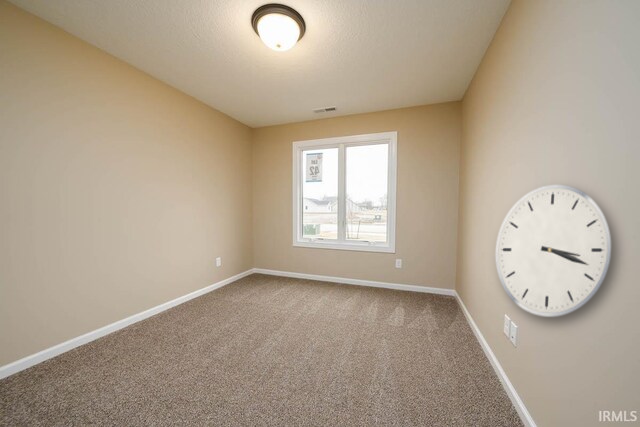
3:18
